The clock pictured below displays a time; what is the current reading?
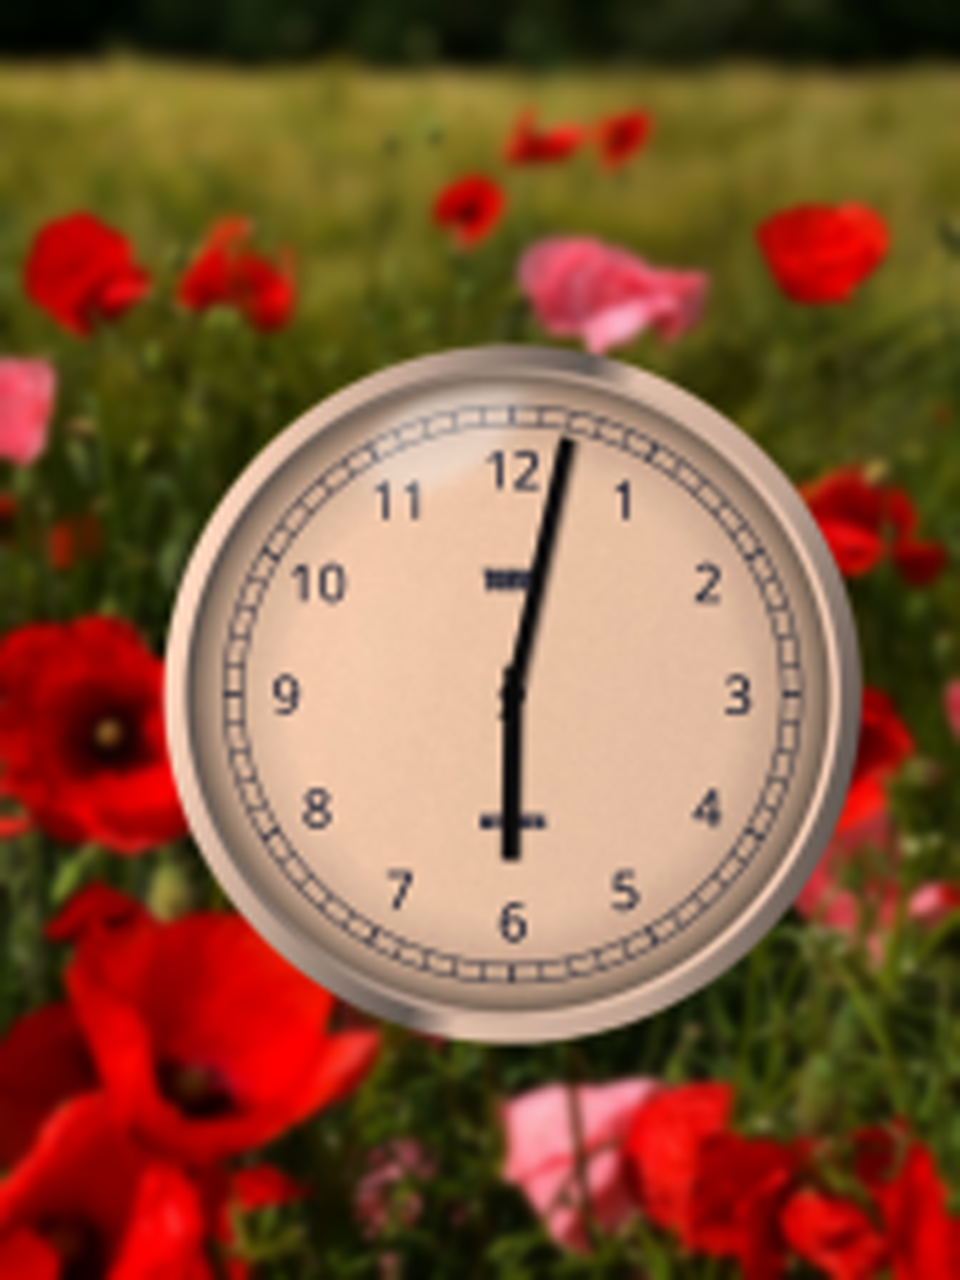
6:02
